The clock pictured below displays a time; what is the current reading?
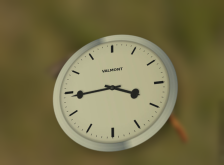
3:44
